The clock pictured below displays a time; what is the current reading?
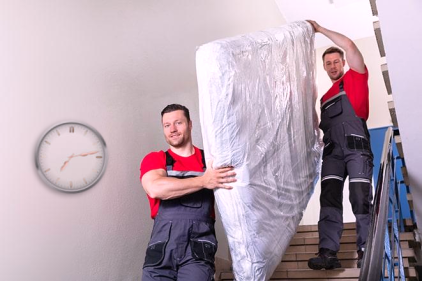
7:13
